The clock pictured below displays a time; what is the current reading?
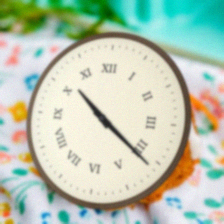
10:21
